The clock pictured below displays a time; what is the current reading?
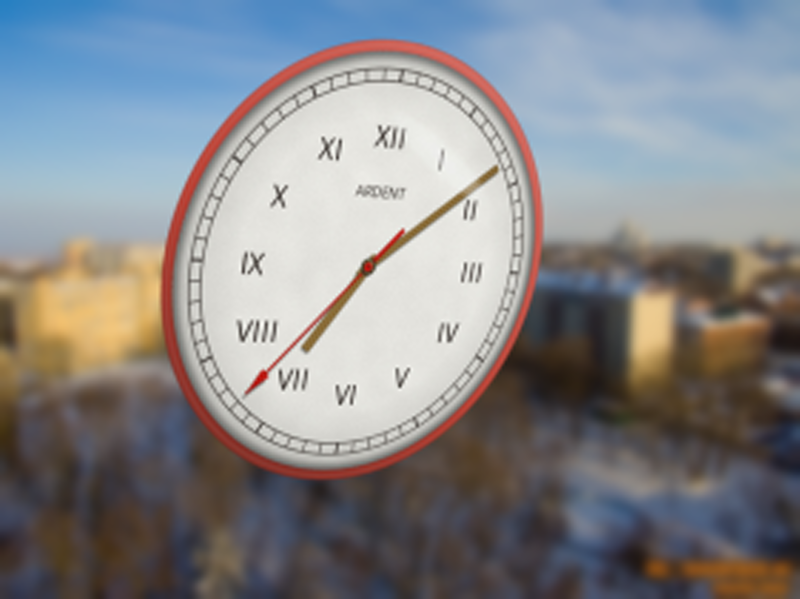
7:08:37
